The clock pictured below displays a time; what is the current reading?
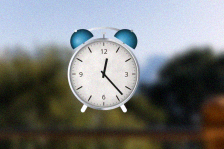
12:23
